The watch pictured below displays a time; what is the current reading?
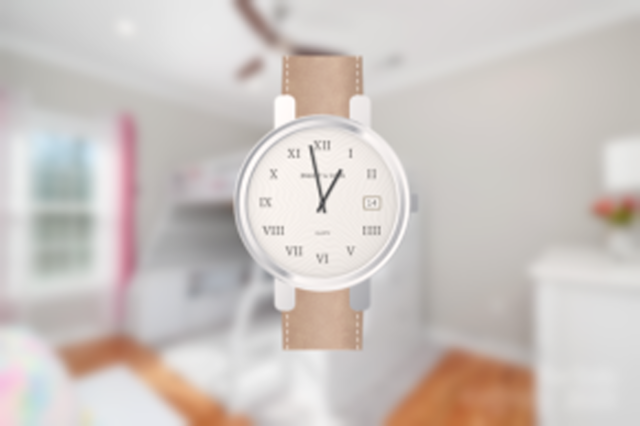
12:58
